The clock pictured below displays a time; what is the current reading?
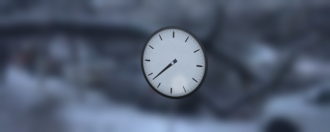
7:38
